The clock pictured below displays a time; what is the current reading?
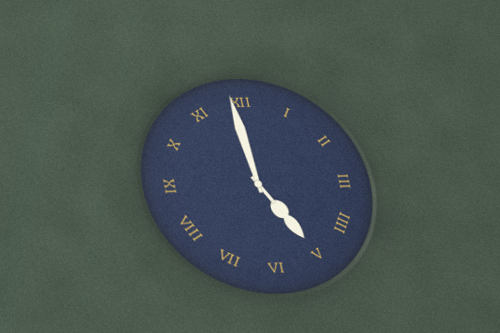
4:59
